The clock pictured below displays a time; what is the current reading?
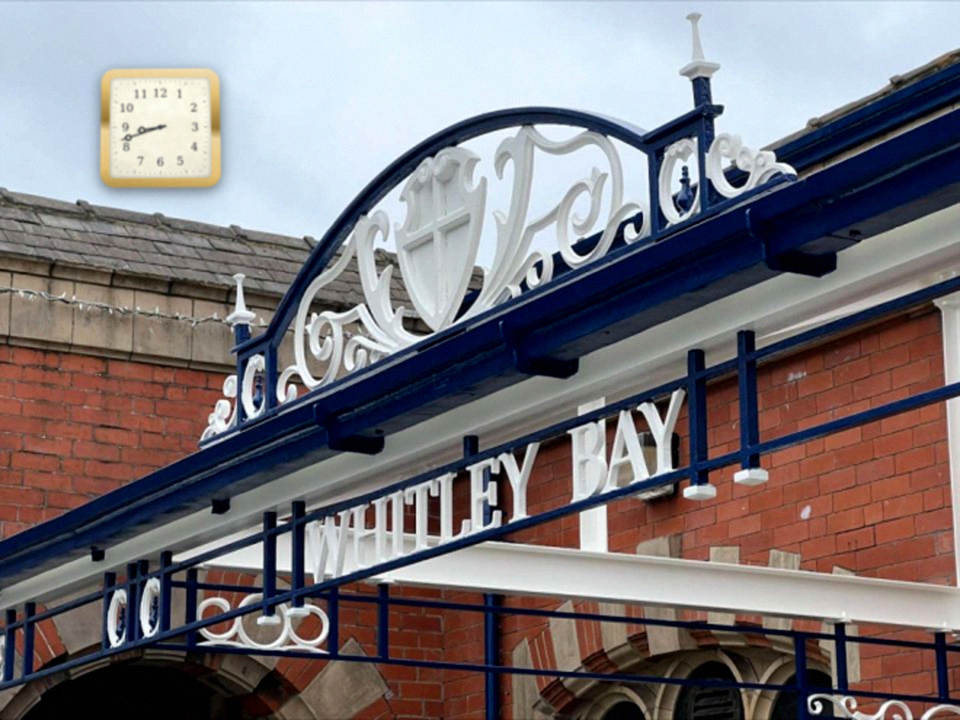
8:42
